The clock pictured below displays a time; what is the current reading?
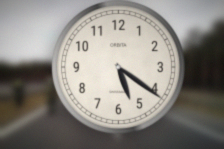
5:21
